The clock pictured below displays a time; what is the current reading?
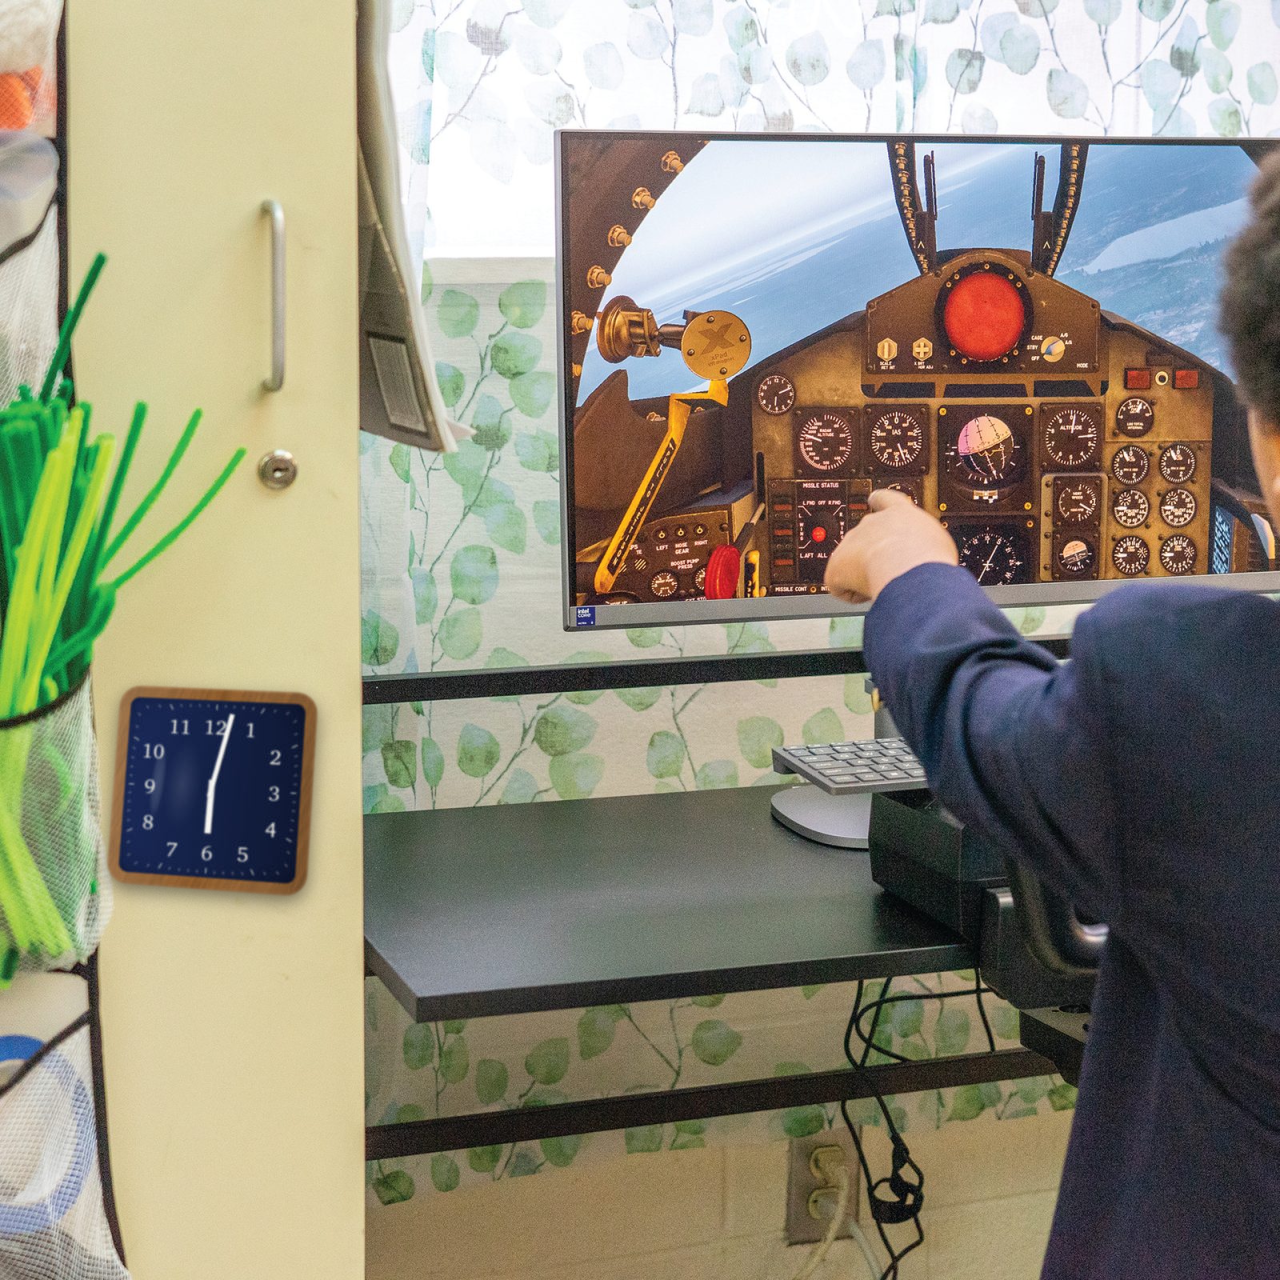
6:02
